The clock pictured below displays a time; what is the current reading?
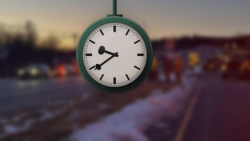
9:39
